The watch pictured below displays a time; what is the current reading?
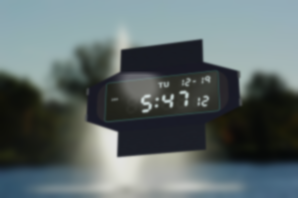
5:47:12
